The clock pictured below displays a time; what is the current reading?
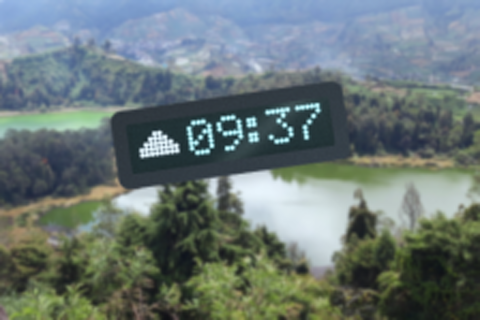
9:37
